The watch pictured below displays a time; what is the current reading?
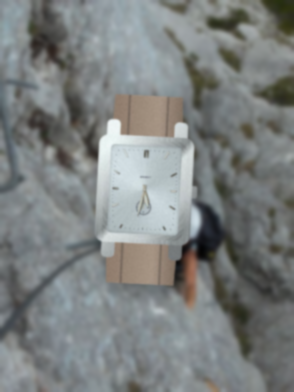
5:32
